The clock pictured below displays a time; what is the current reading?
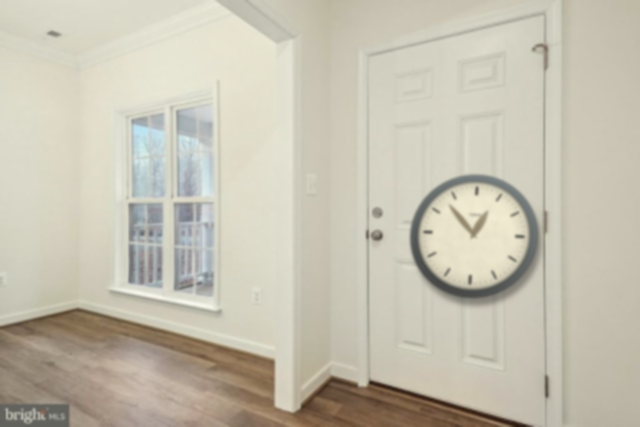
12:53
